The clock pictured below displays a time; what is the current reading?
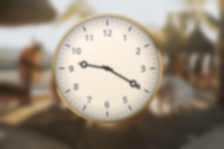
9:20
